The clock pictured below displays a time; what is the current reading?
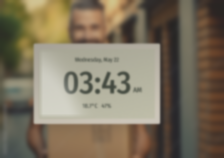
3:43
